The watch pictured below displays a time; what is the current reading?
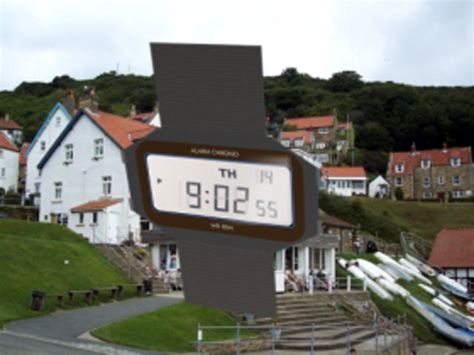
9:02:55
